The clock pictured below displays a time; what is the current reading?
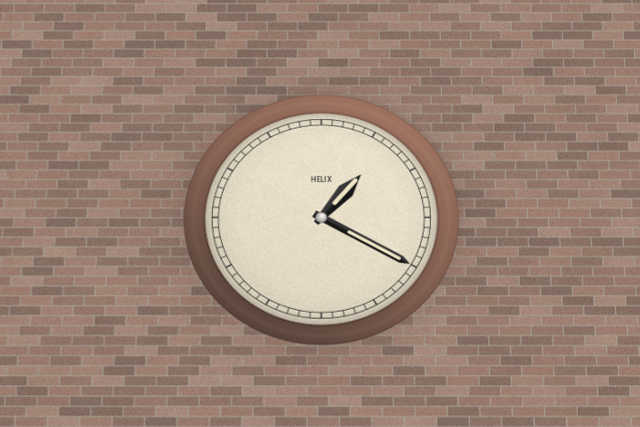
1:20
